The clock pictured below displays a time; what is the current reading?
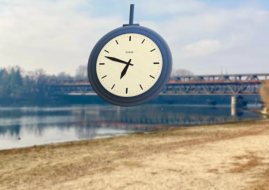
6:48
